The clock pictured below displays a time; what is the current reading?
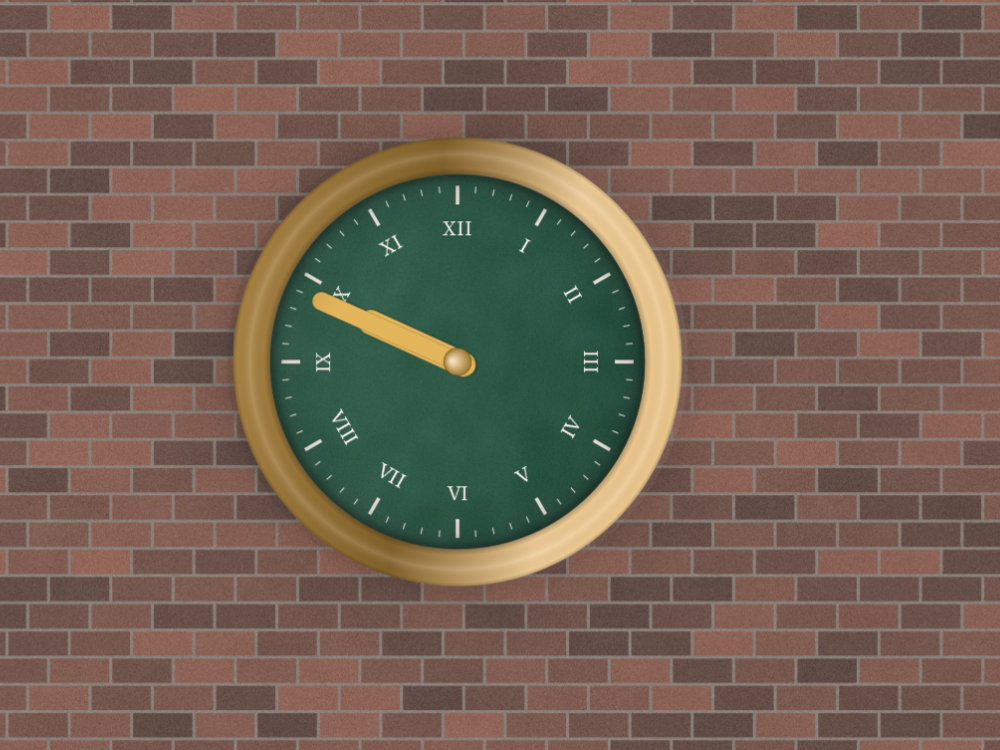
9:49
